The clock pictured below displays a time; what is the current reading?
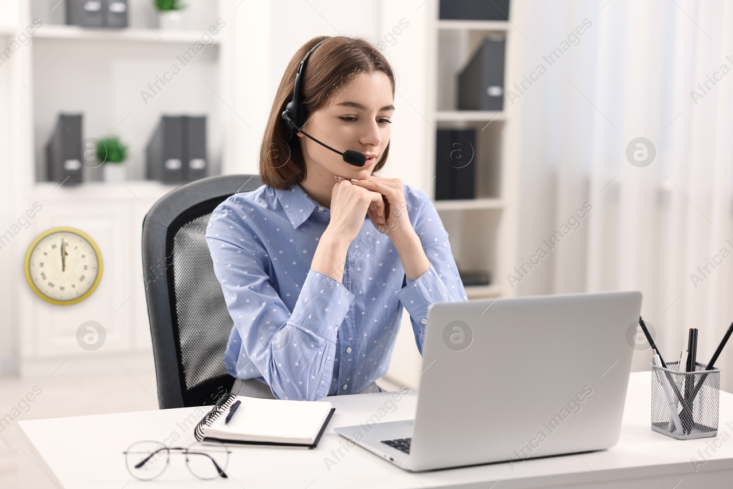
11:59
